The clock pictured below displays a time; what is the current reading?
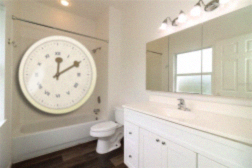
12:10
